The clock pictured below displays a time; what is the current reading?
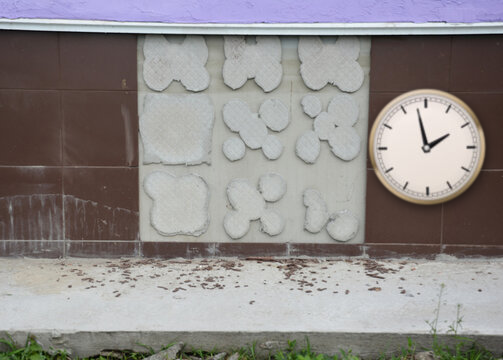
1:58
